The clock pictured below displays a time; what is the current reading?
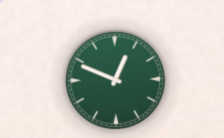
12:49
